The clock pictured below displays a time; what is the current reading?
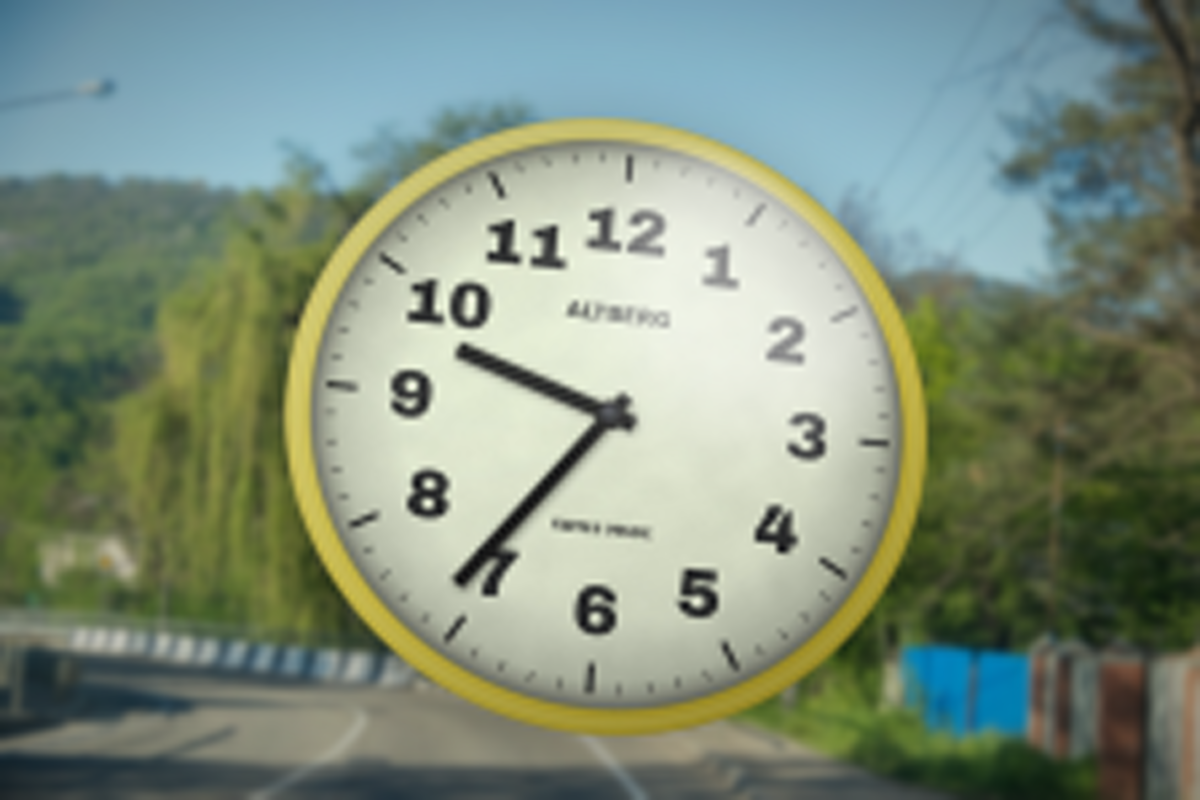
9:36
